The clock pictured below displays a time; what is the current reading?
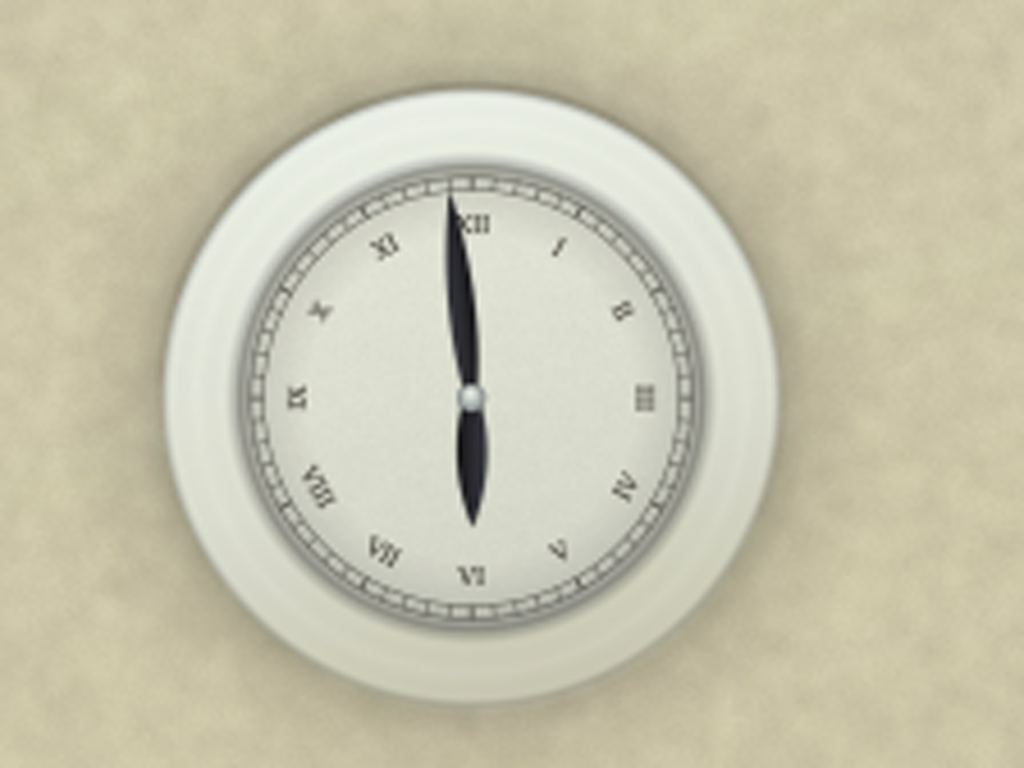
5:59
